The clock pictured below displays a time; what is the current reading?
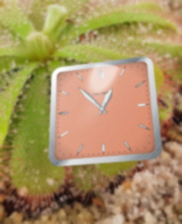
12:53
